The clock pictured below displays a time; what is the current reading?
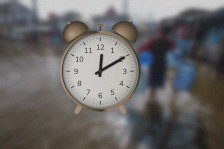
12:10
